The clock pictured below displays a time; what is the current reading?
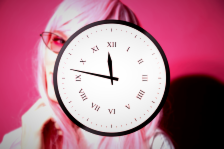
11:47
